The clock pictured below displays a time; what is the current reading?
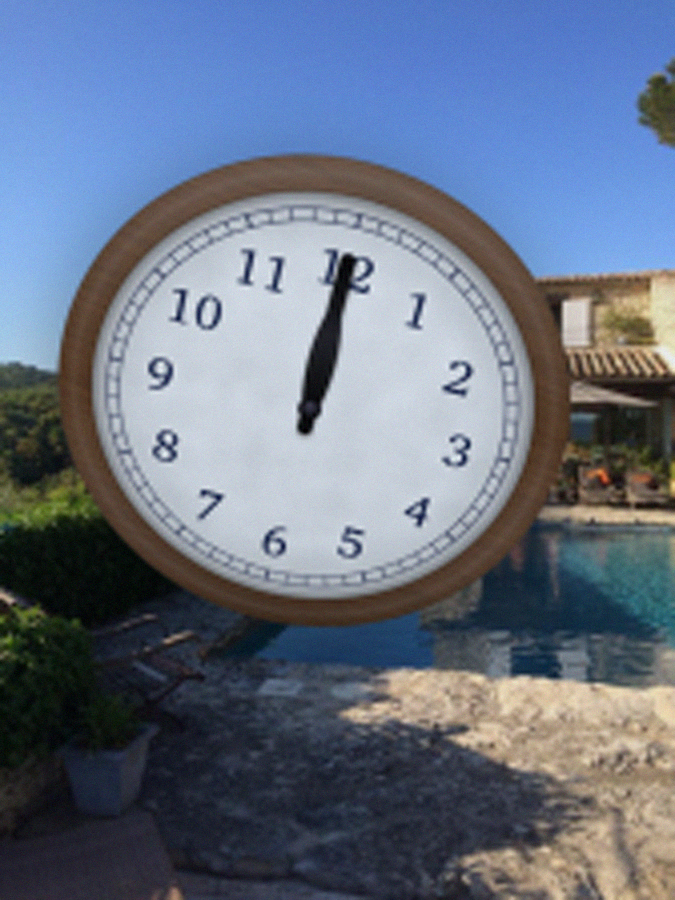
12:00
